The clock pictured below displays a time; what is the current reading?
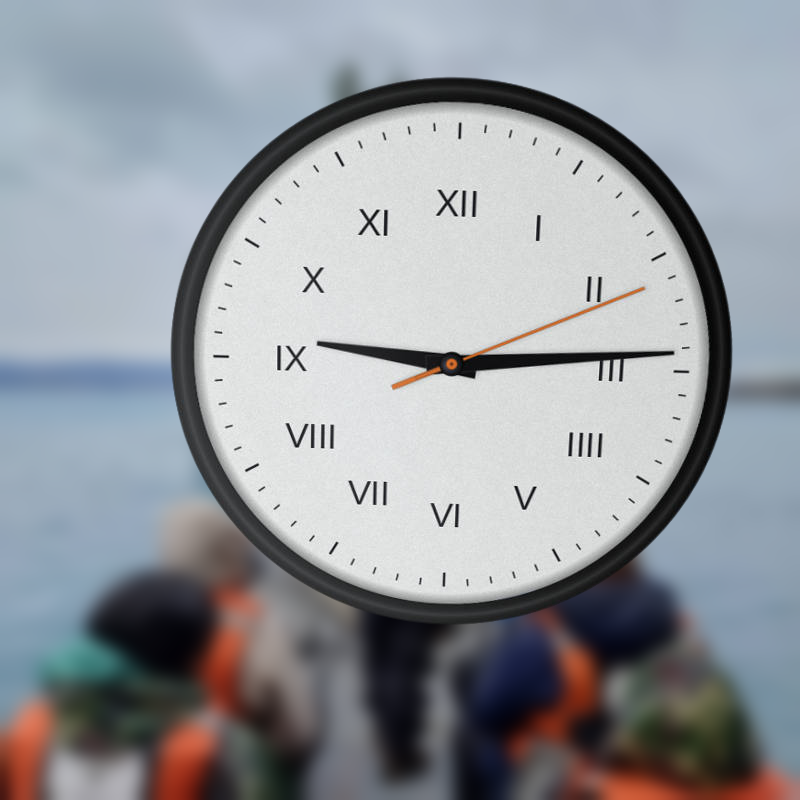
9:14:11
